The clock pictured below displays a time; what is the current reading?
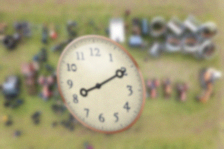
8:10
